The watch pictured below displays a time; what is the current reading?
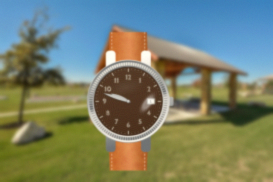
9:48
